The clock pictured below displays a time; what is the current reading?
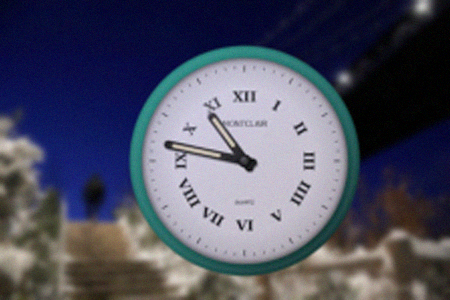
10:47
